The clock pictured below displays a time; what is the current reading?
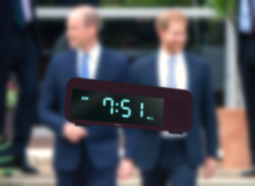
7:51
